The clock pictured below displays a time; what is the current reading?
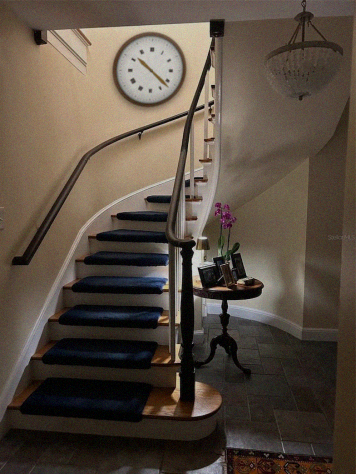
10:22
